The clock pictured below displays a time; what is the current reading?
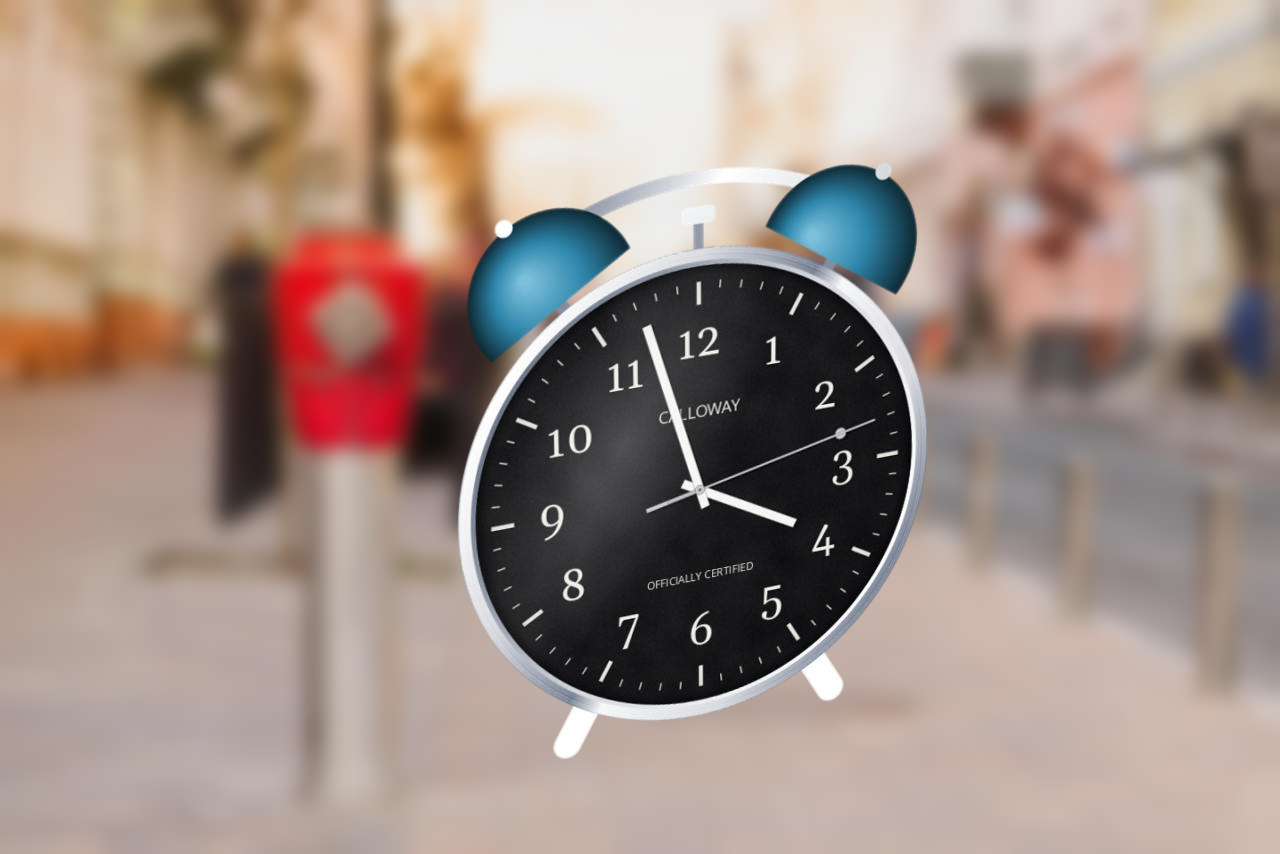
3:57:13
